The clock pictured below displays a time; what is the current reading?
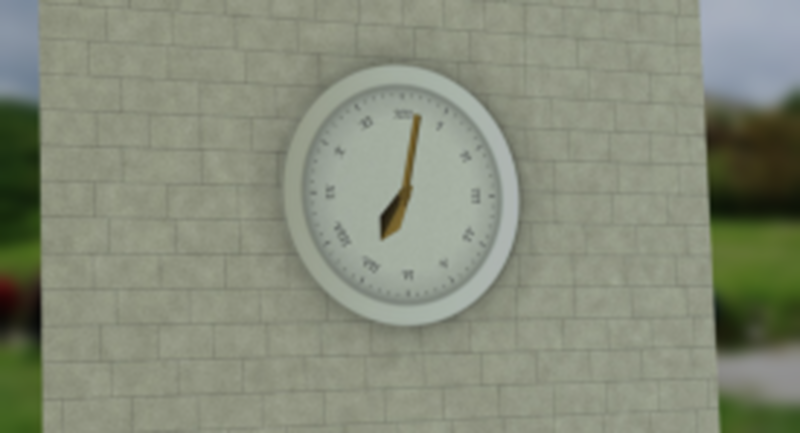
7:02
